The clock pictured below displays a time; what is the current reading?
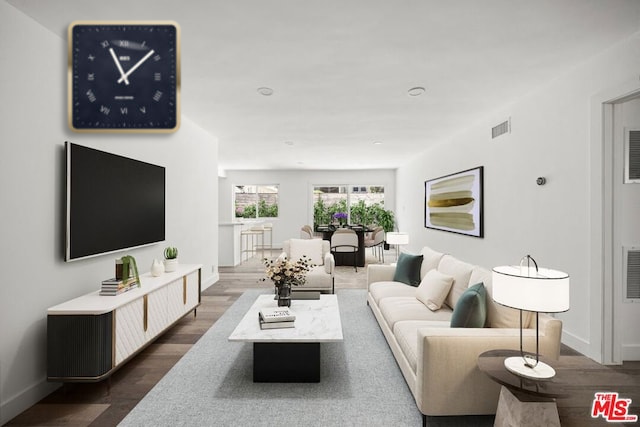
11:08
